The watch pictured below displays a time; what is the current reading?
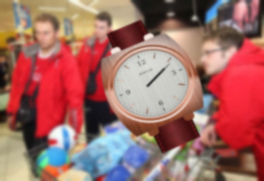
2:11
